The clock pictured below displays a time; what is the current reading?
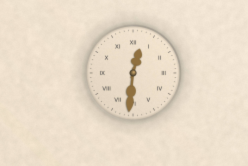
12:31
